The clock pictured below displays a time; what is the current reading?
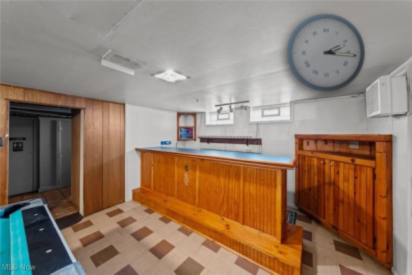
2:16
